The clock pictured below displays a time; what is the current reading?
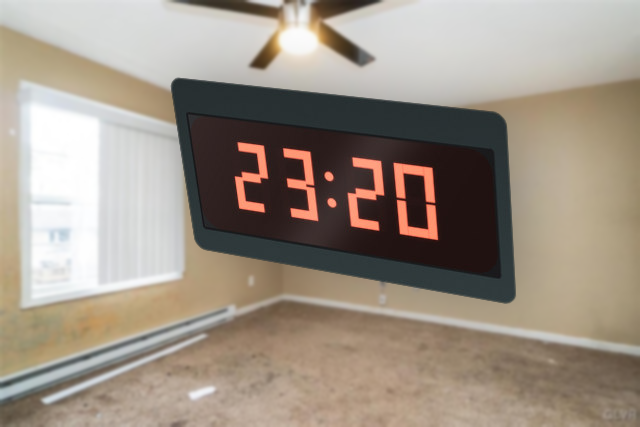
23:20
